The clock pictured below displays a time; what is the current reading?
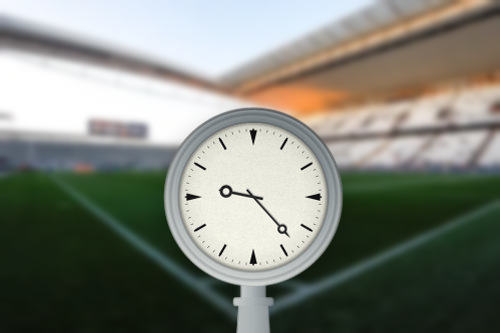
9:23
